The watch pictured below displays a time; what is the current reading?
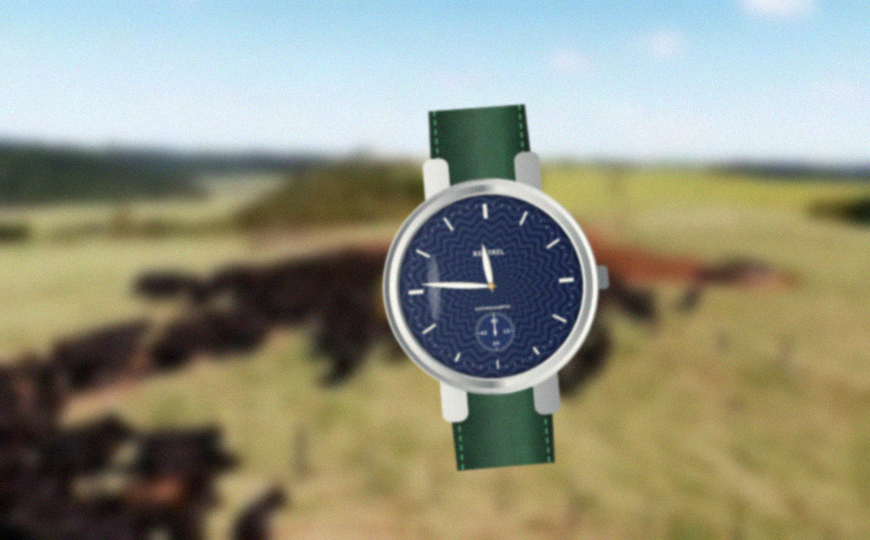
11:46
